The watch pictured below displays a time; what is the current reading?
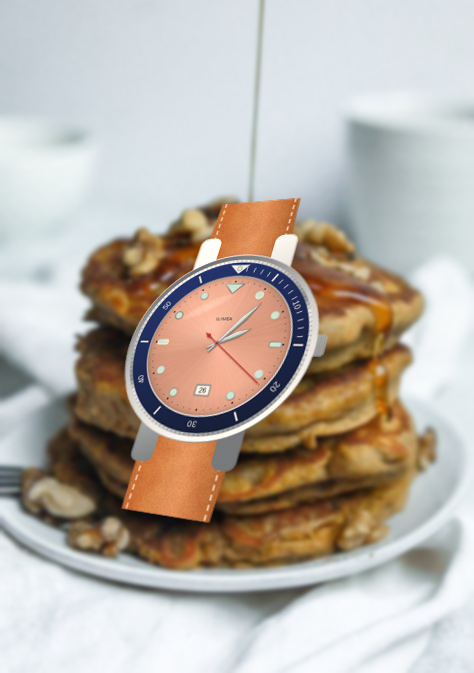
2:06:21
